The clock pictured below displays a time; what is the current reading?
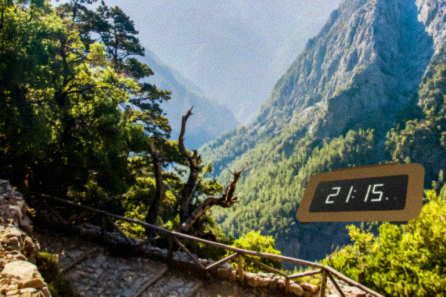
21:15
